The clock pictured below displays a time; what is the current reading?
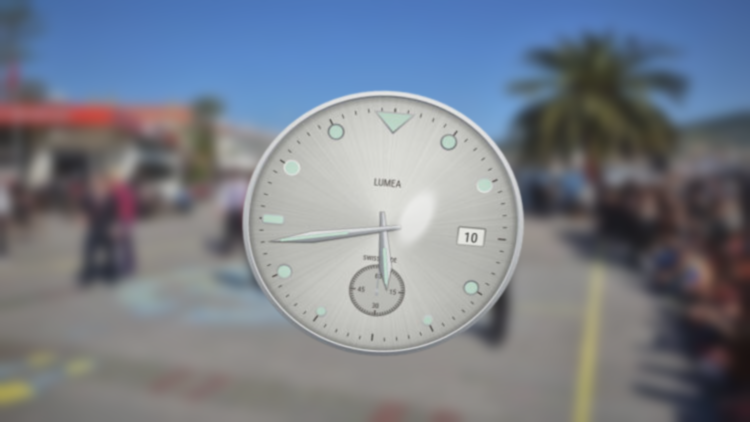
5:43
